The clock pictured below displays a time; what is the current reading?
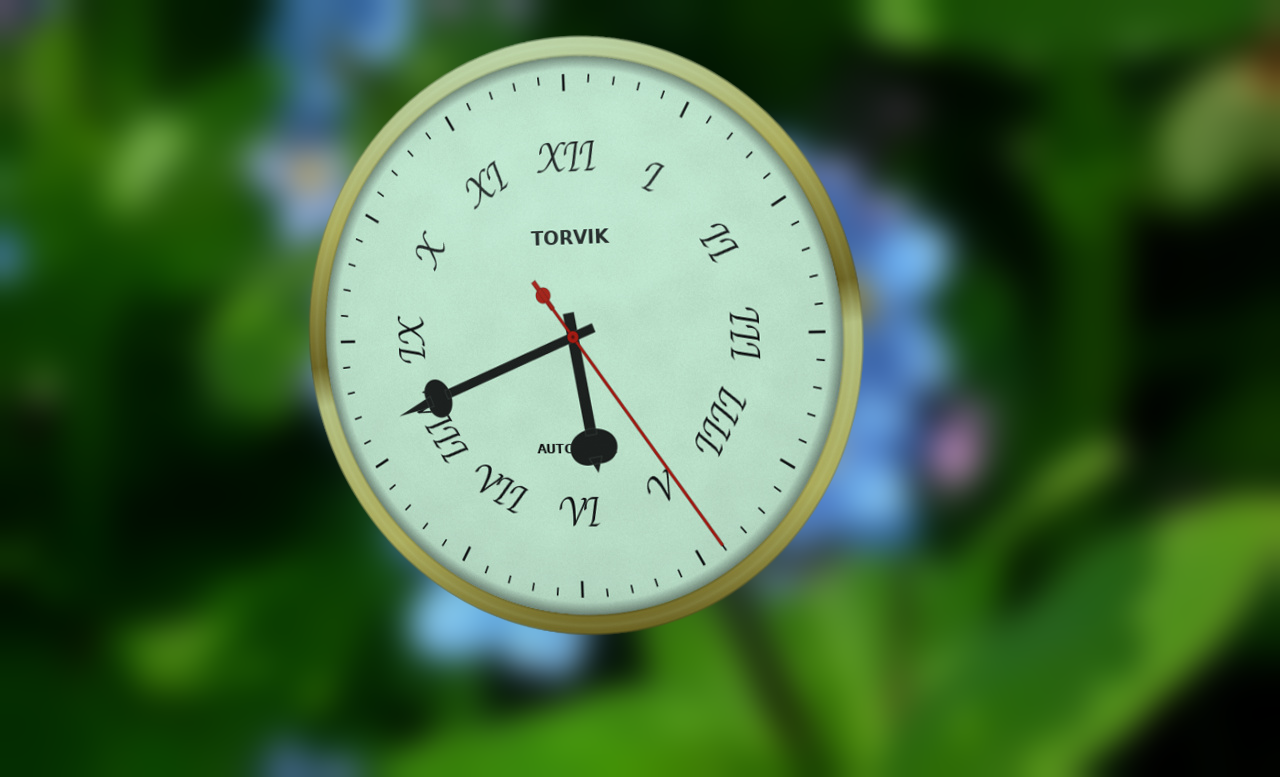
5:41:24
